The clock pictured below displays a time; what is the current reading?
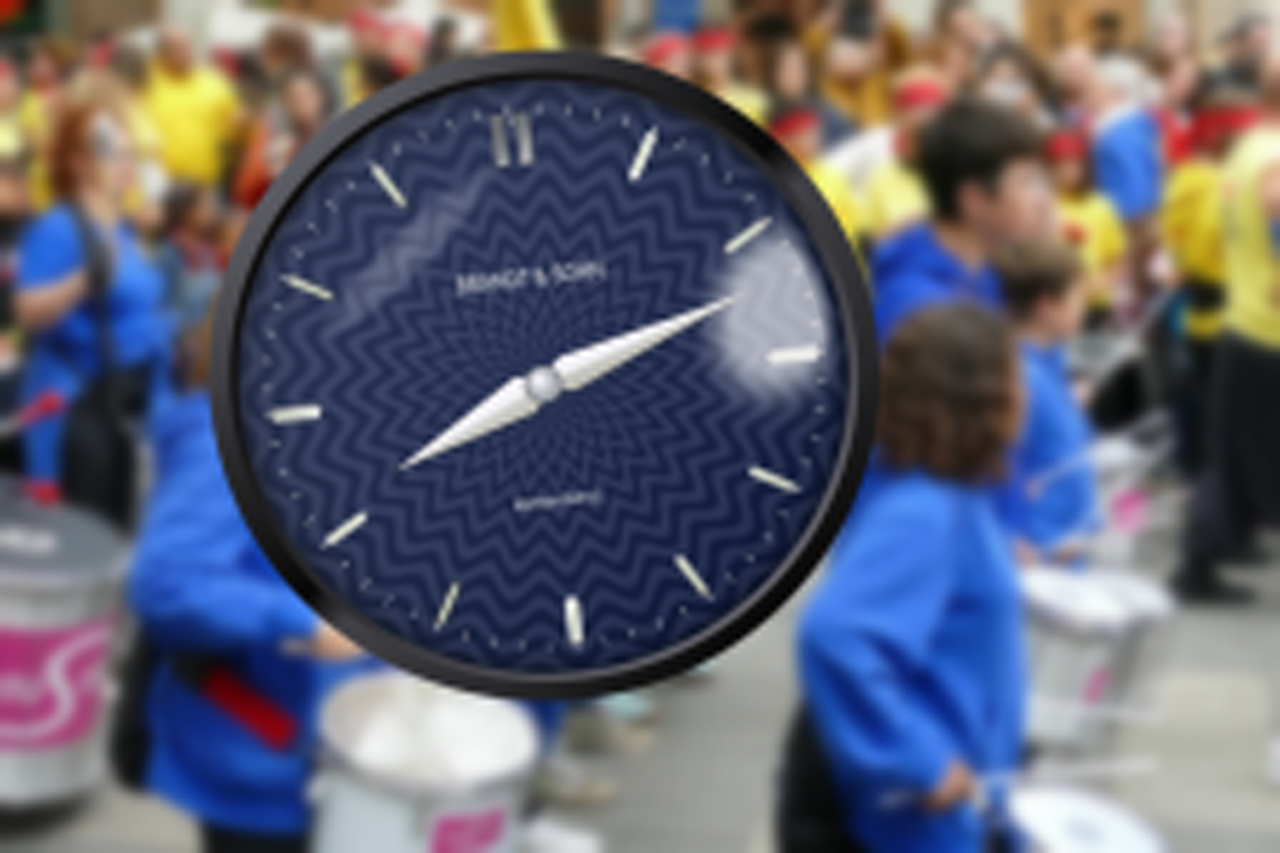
8:12
